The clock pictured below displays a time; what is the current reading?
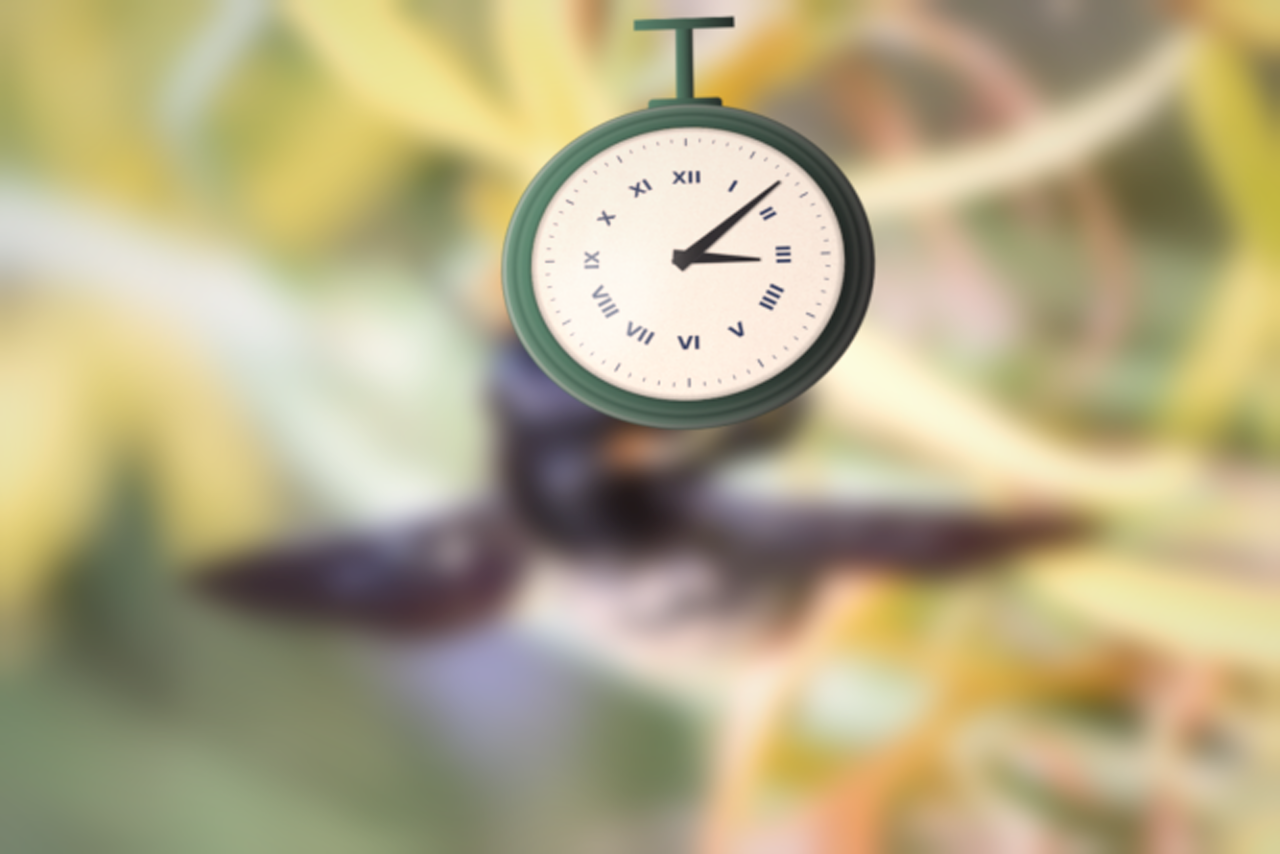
3:08
